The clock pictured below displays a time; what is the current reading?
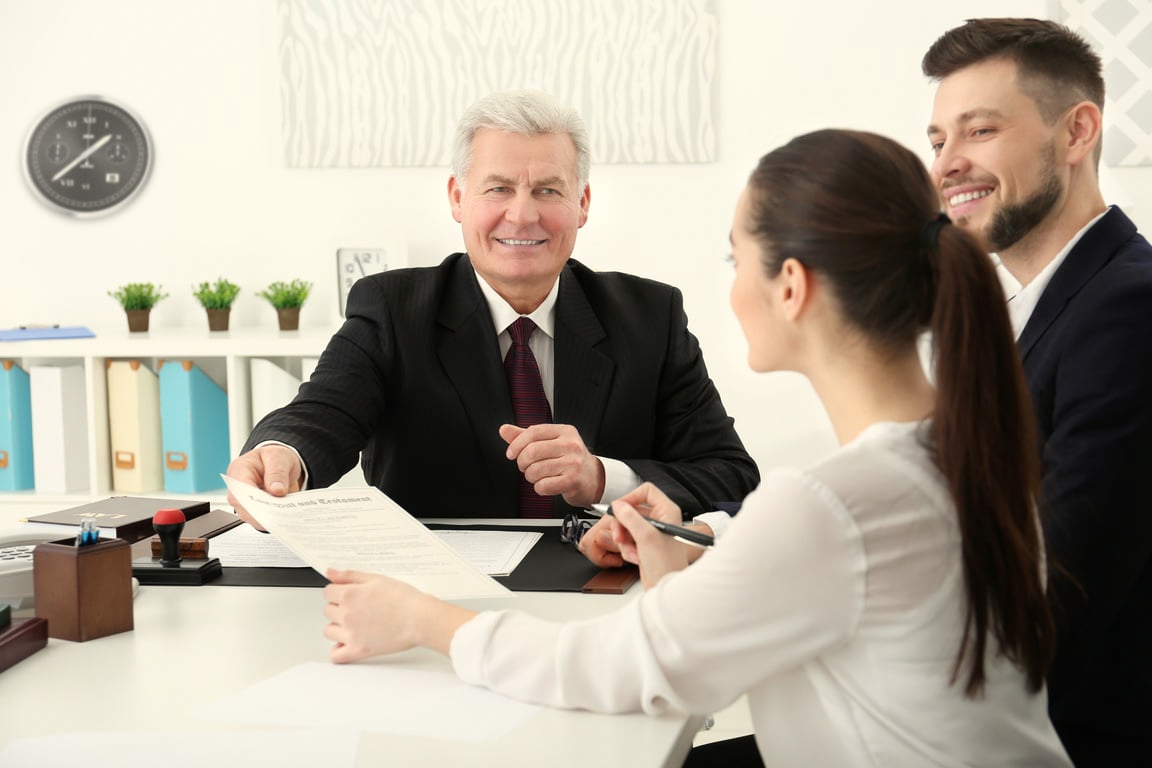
1:38
